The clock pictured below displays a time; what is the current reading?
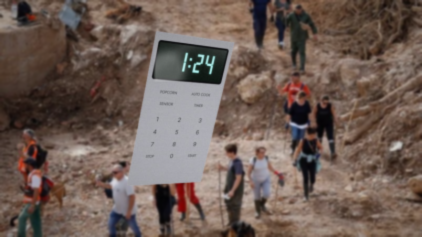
1:24
